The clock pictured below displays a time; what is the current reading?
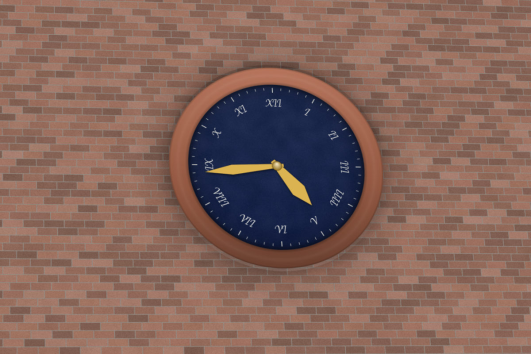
4:44
